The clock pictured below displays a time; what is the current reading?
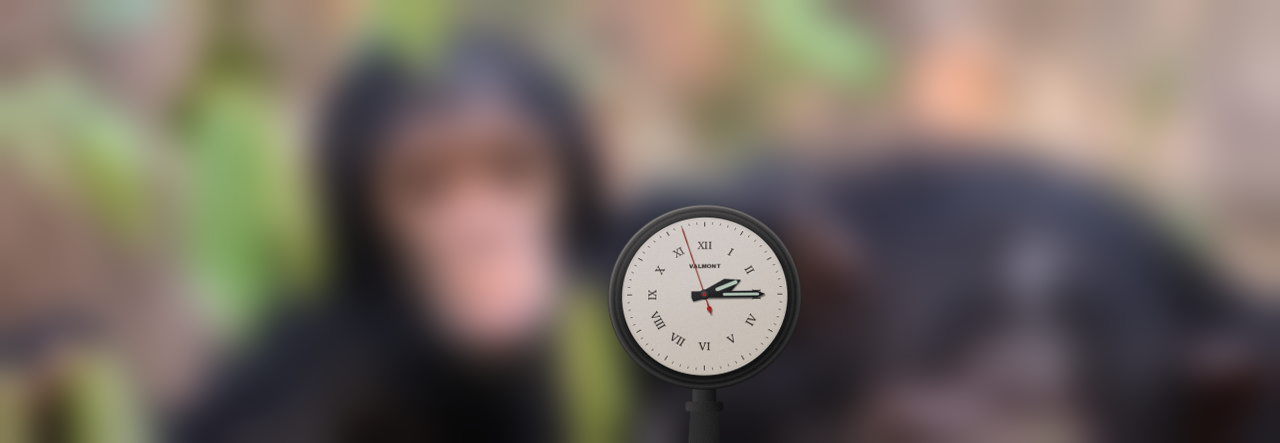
2:14:57
